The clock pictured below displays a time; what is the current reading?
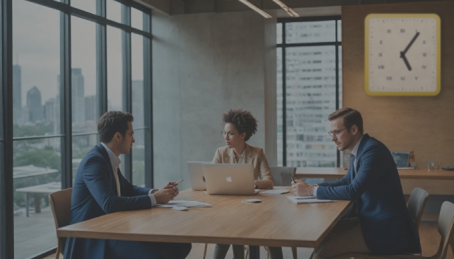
5:06
